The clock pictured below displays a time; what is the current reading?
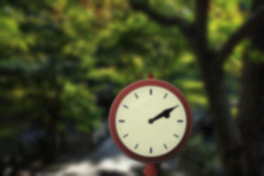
2:10
